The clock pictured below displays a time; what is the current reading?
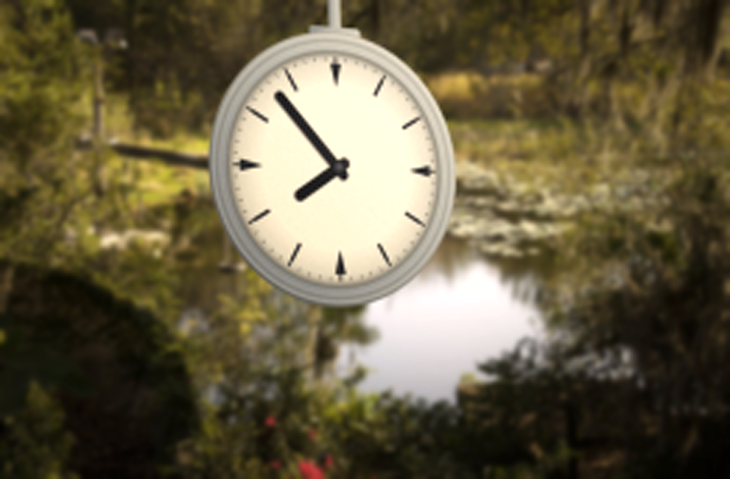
7:53
